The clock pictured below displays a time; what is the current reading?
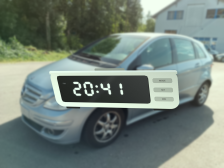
20:41
